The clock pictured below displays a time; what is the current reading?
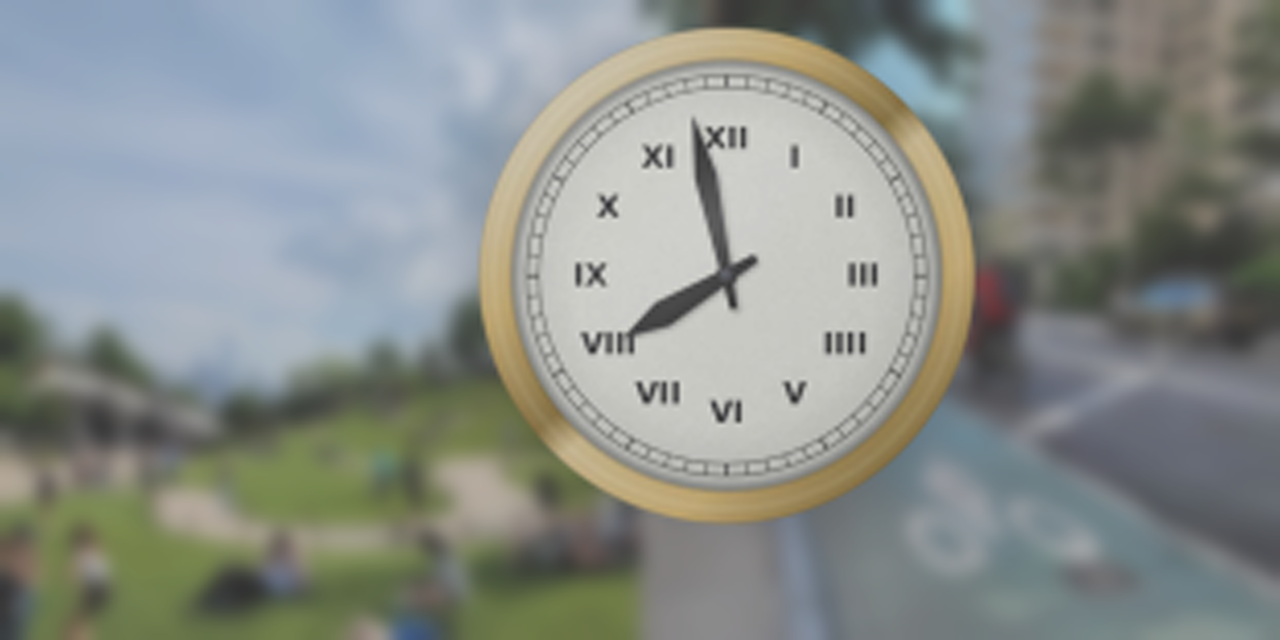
7:58
